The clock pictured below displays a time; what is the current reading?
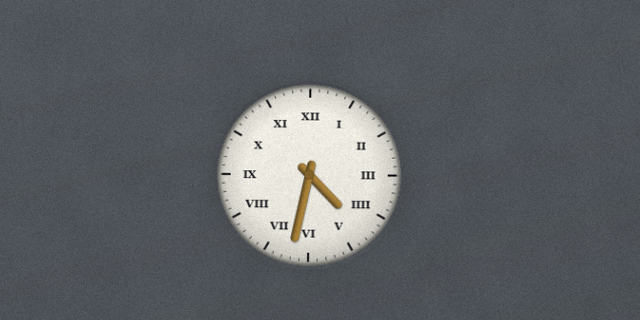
4:32
